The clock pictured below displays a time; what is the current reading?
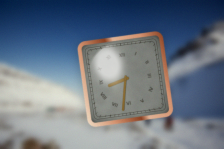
8:32
